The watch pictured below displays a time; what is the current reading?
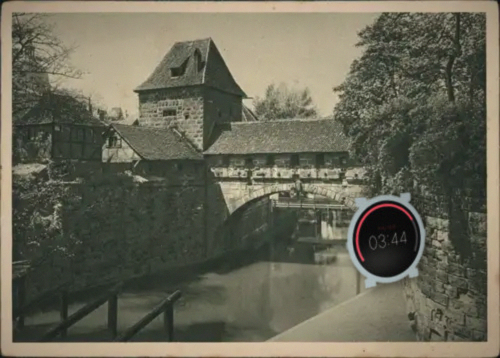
3:44
